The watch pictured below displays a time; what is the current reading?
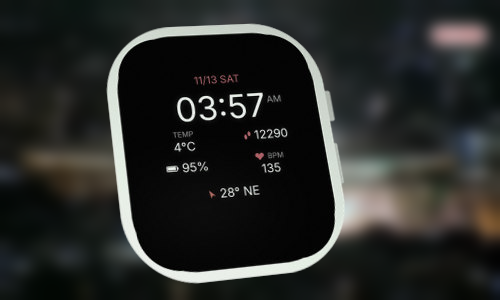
3:57
